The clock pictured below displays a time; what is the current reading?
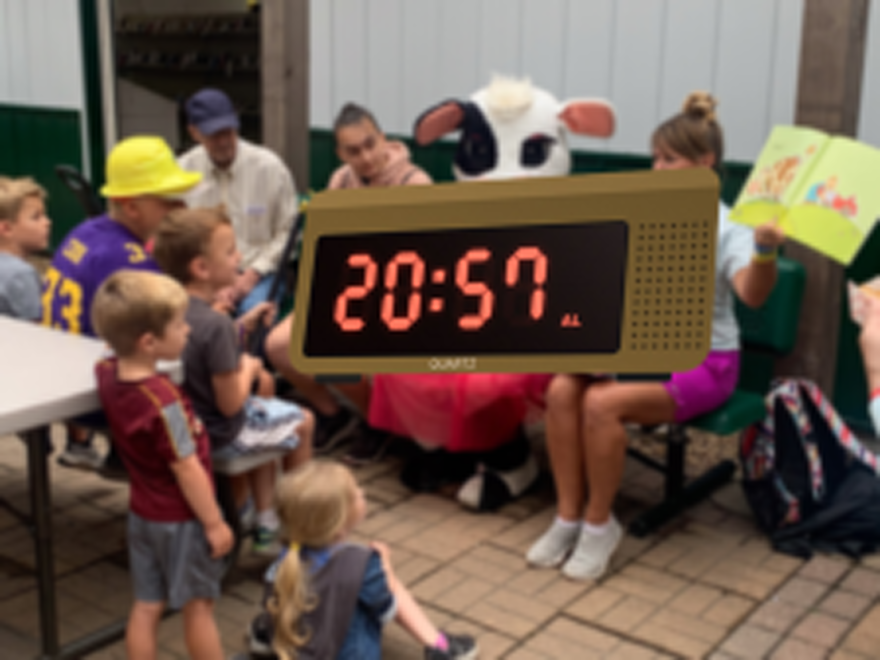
20:57
